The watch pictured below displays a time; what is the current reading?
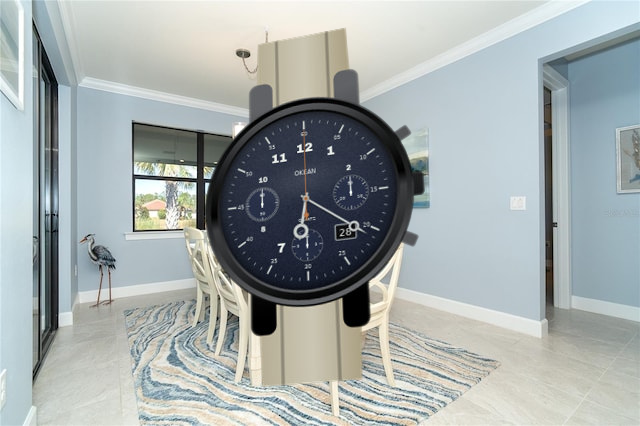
6:21
